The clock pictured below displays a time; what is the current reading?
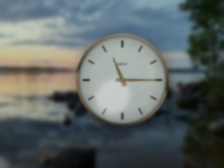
11:15
